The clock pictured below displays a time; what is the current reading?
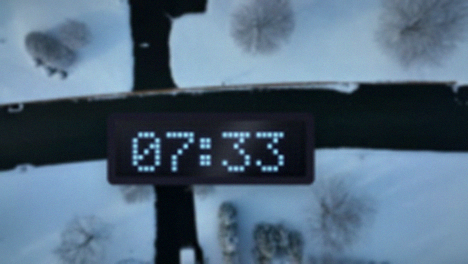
7:33
